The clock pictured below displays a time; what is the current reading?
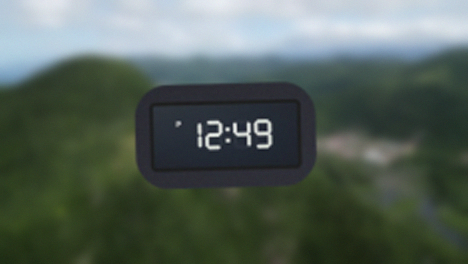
12:49
